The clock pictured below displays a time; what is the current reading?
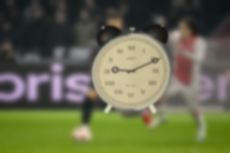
9:11
